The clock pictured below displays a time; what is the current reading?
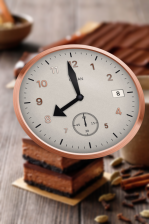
7:59
